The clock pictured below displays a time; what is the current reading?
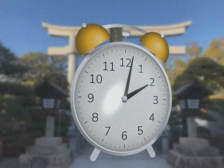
2:02
